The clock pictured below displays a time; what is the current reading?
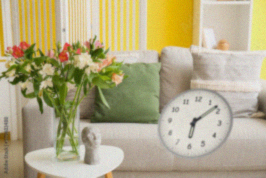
6:08
